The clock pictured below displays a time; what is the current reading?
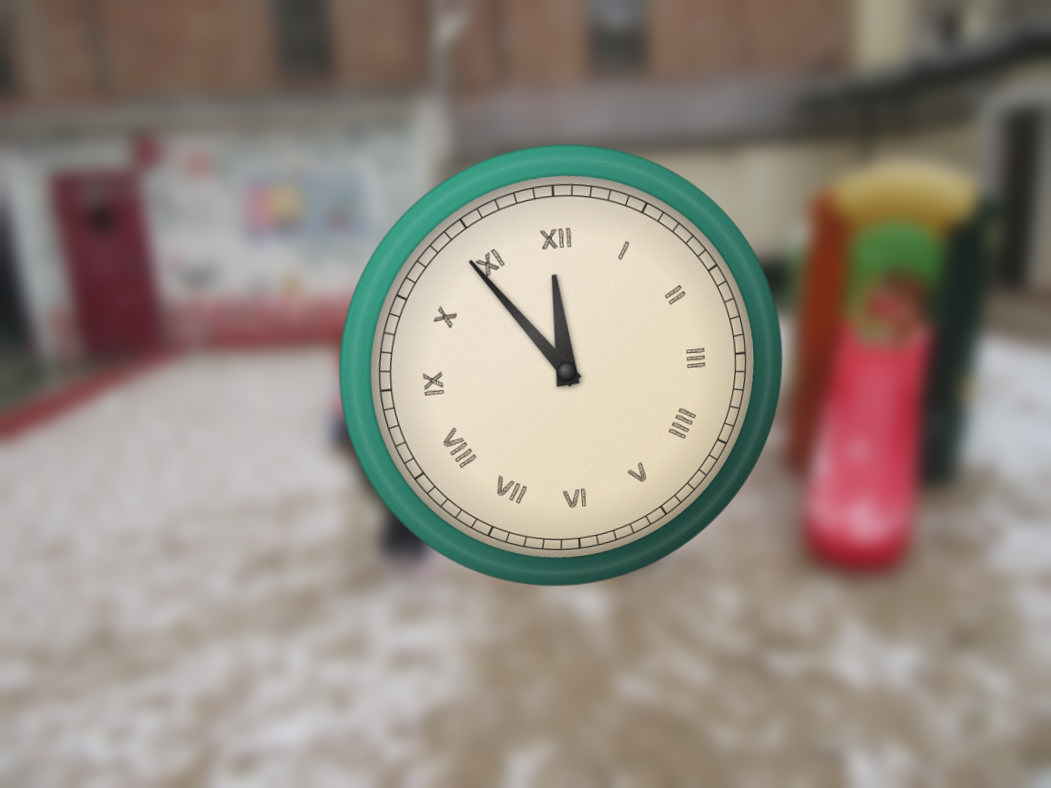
11:54
